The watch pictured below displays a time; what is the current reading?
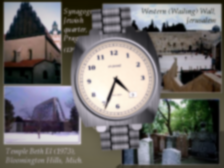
4:34
